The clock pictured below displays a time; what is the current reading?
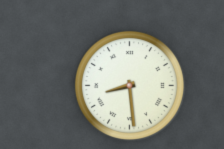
8:29
